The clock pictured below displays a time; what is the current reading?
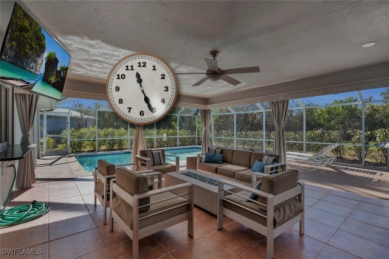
11:26
